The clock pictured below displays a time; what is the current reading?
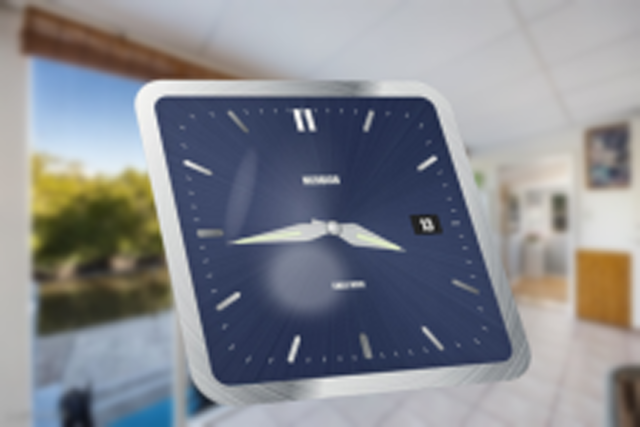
3:44
